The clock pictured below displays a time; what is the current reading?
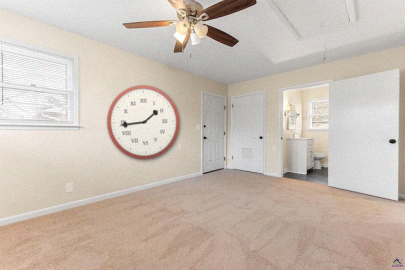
1:44
